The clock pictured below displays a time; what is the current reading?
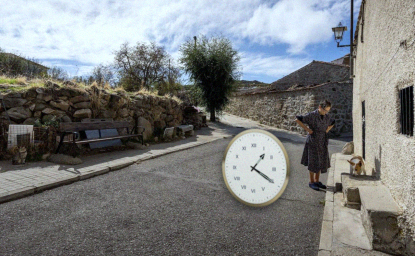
1:20
